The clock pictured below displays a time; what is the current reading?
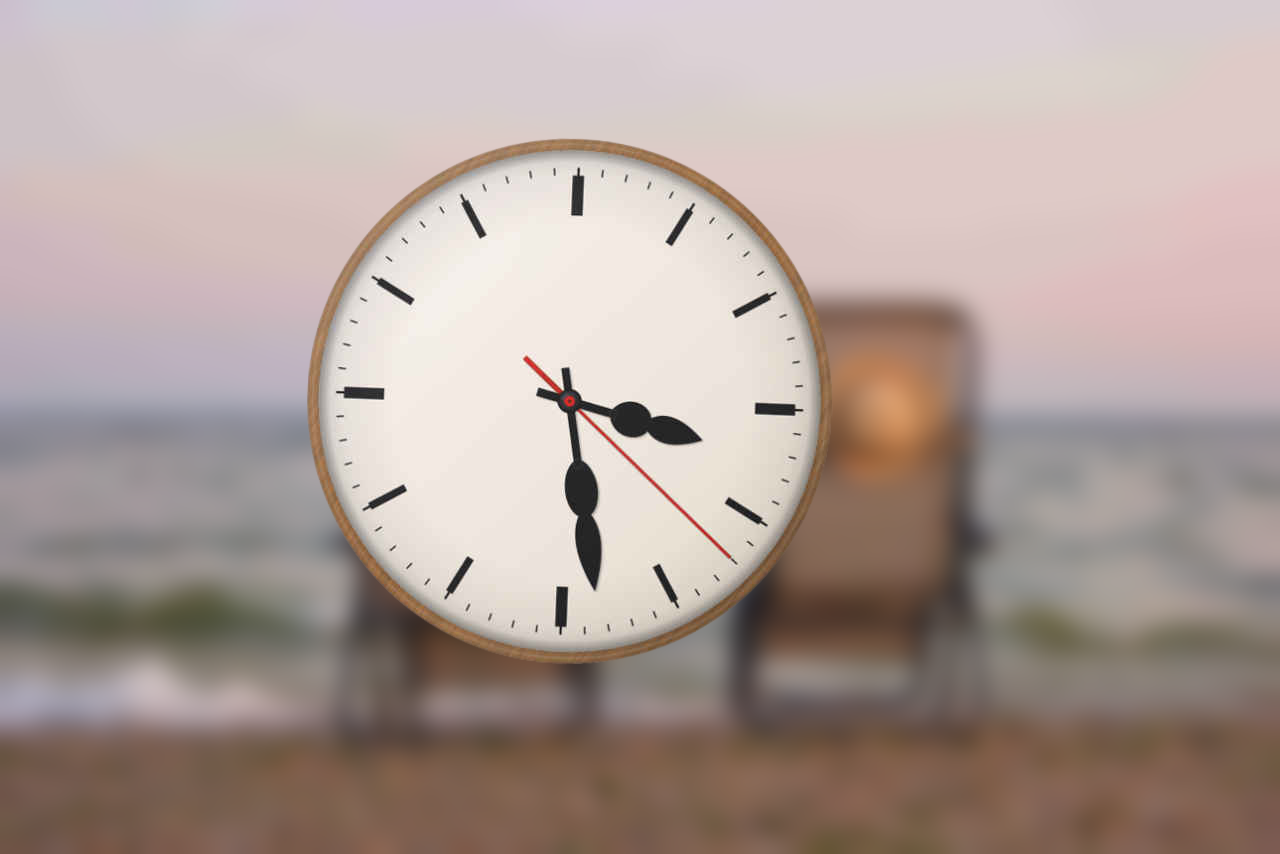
3:28:22
